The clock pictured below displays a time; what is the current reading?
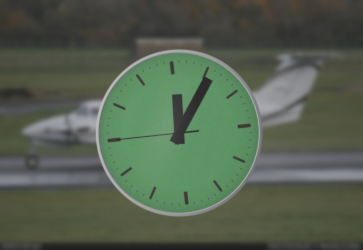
12:05:45
